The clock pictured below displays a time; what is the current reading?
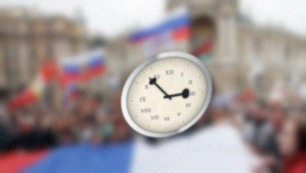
2:53
